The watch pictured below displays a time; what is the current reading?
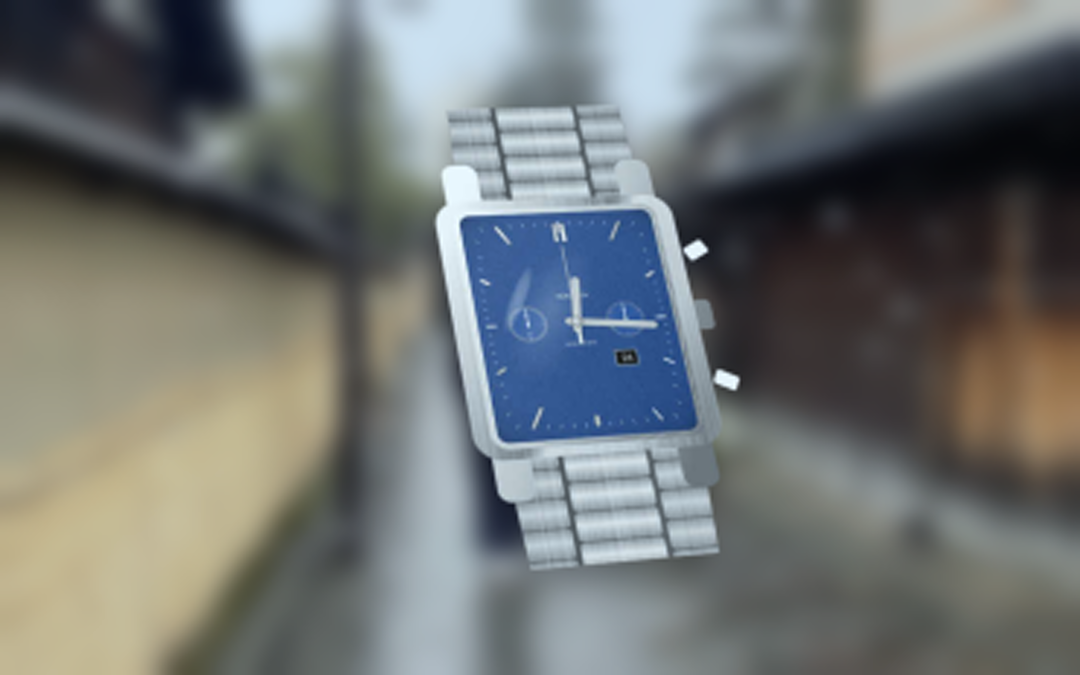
12:16
